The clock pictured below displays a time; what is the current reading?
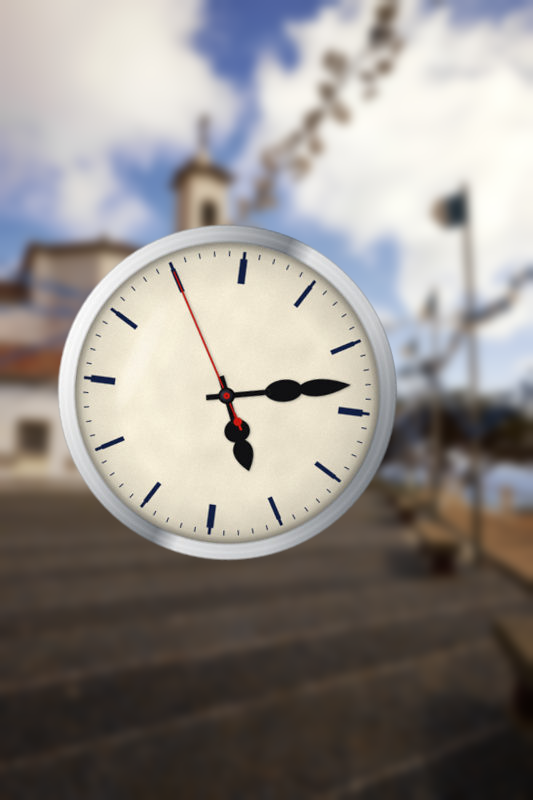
5:12:55
